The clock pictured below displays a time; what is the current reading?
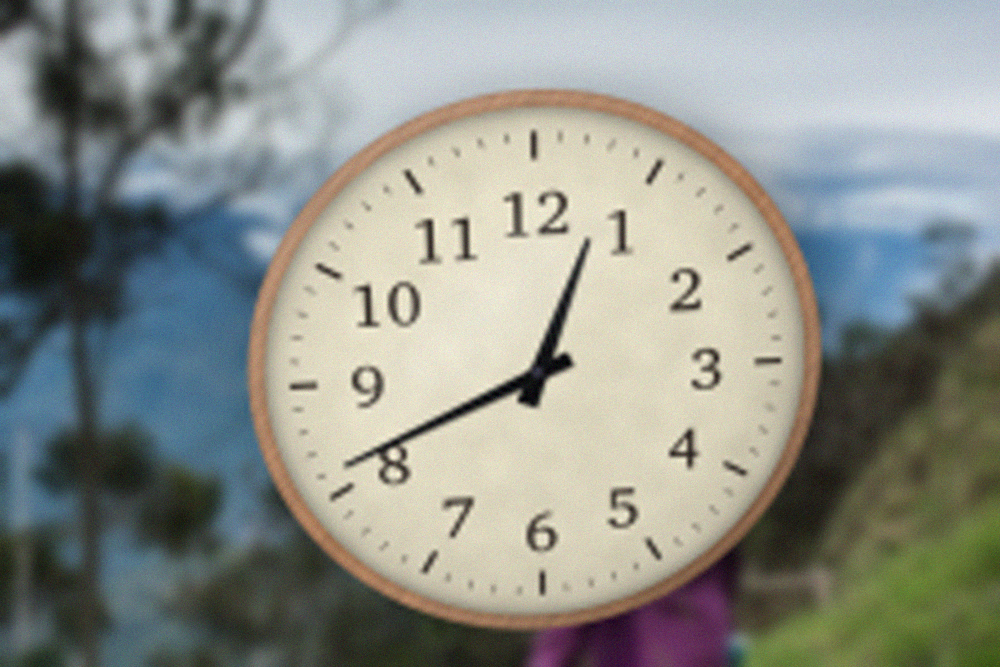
12:41
